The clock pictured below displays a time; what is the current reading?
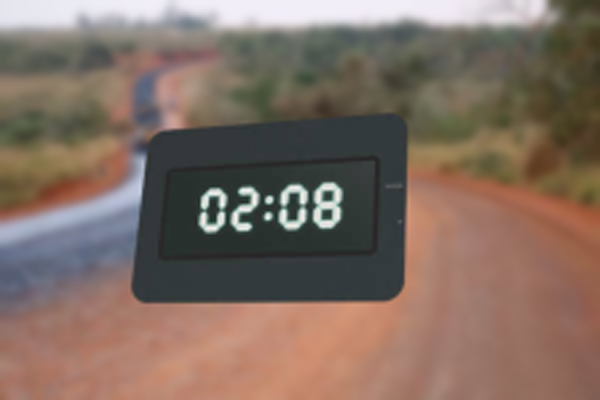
2:08
